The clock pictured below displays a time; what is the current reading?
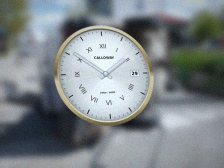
1:51
